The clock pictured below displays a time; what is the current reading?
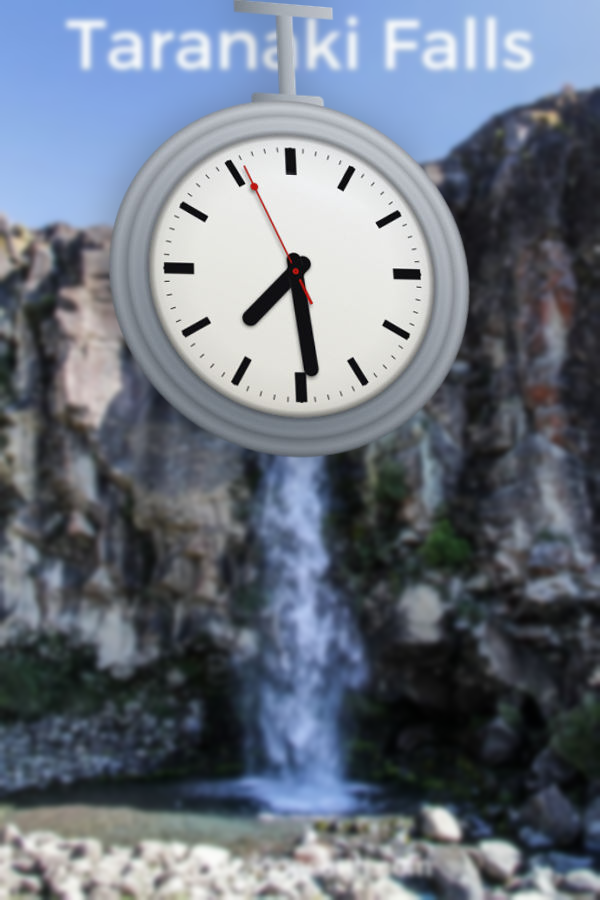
7:28:56
